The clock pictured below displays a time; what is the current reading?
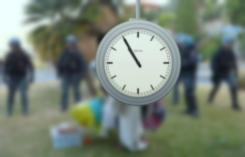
10:55
